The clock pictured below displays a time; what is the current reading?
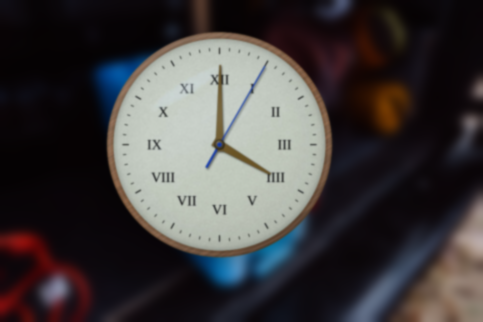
4:00:05
